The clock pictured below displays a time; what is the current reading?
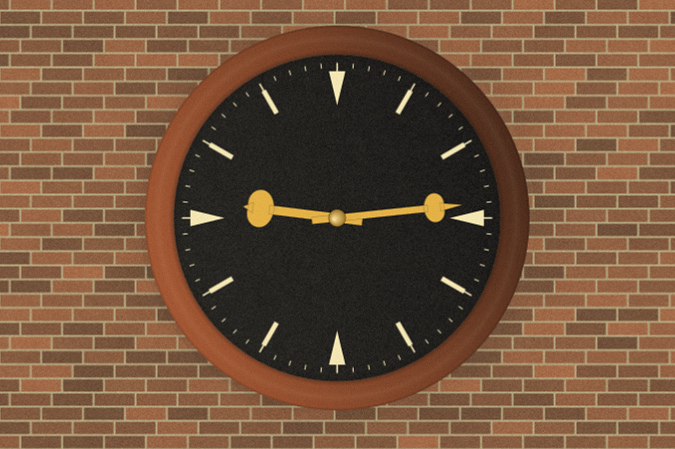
9:14
